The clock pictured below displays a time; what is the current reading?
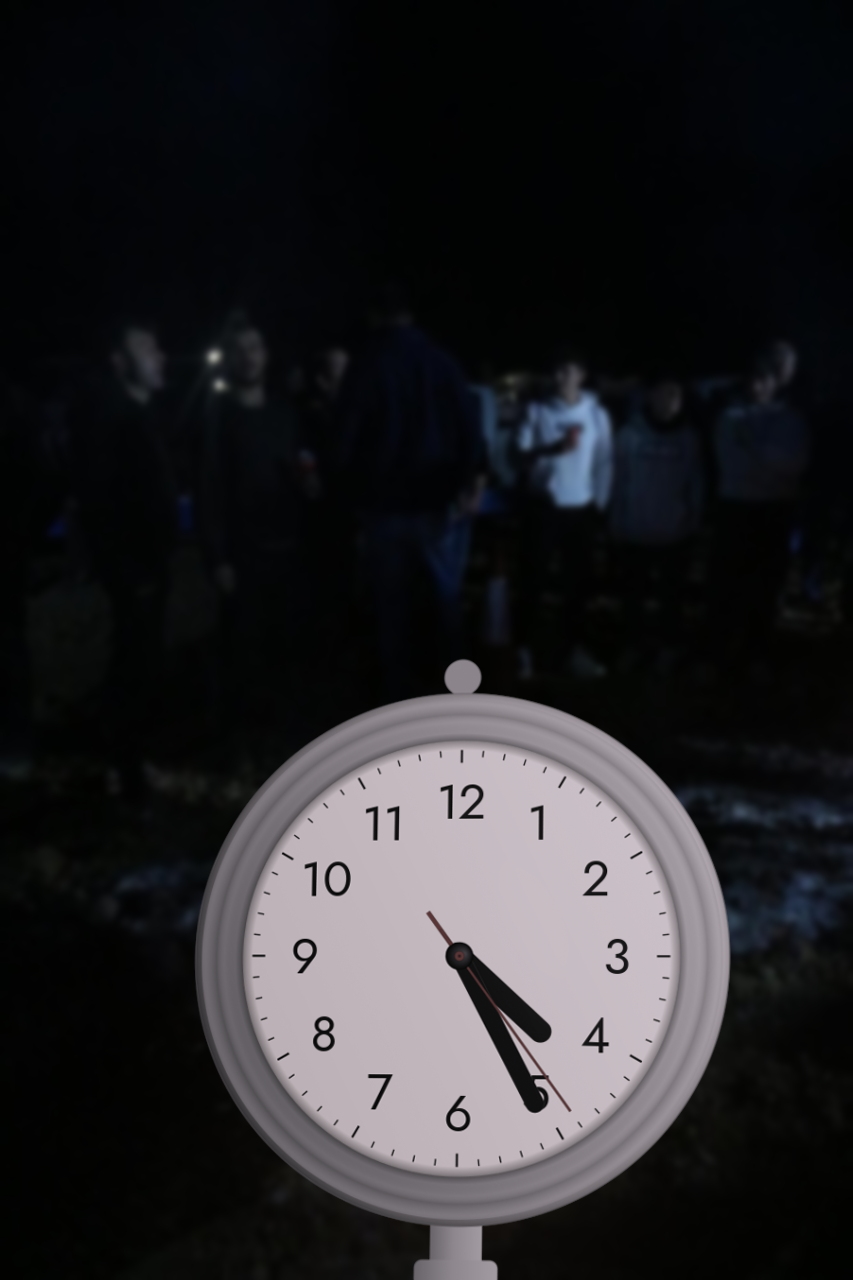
4:25:24
